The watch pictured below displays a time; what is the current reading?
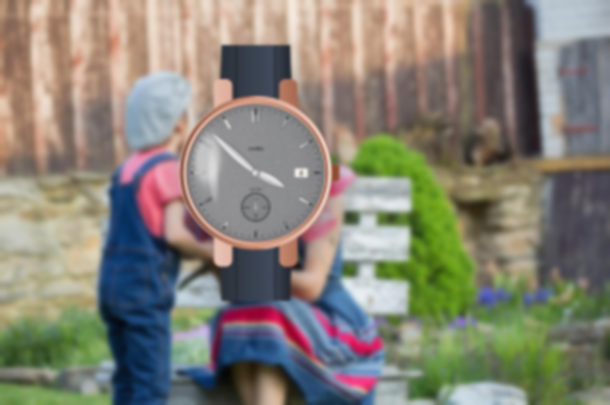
3:52
